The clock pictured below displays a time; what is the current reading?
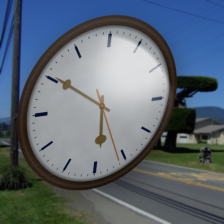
5:50:26
